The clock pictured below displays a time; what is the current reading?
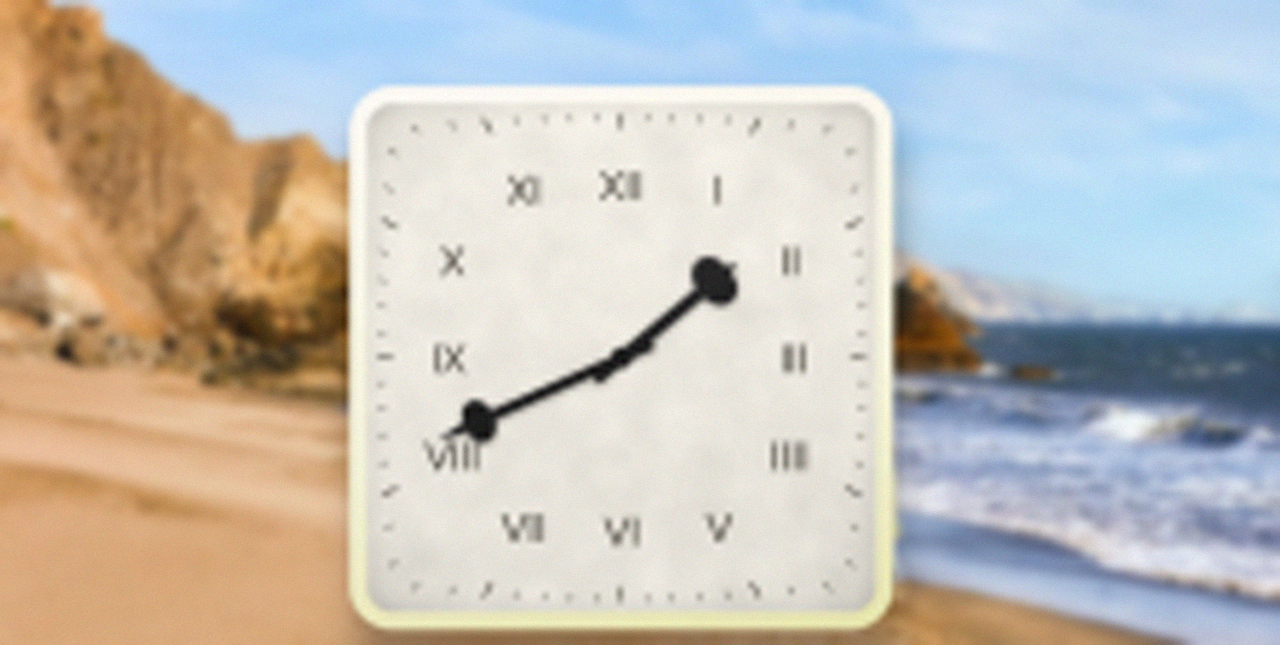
1:41
